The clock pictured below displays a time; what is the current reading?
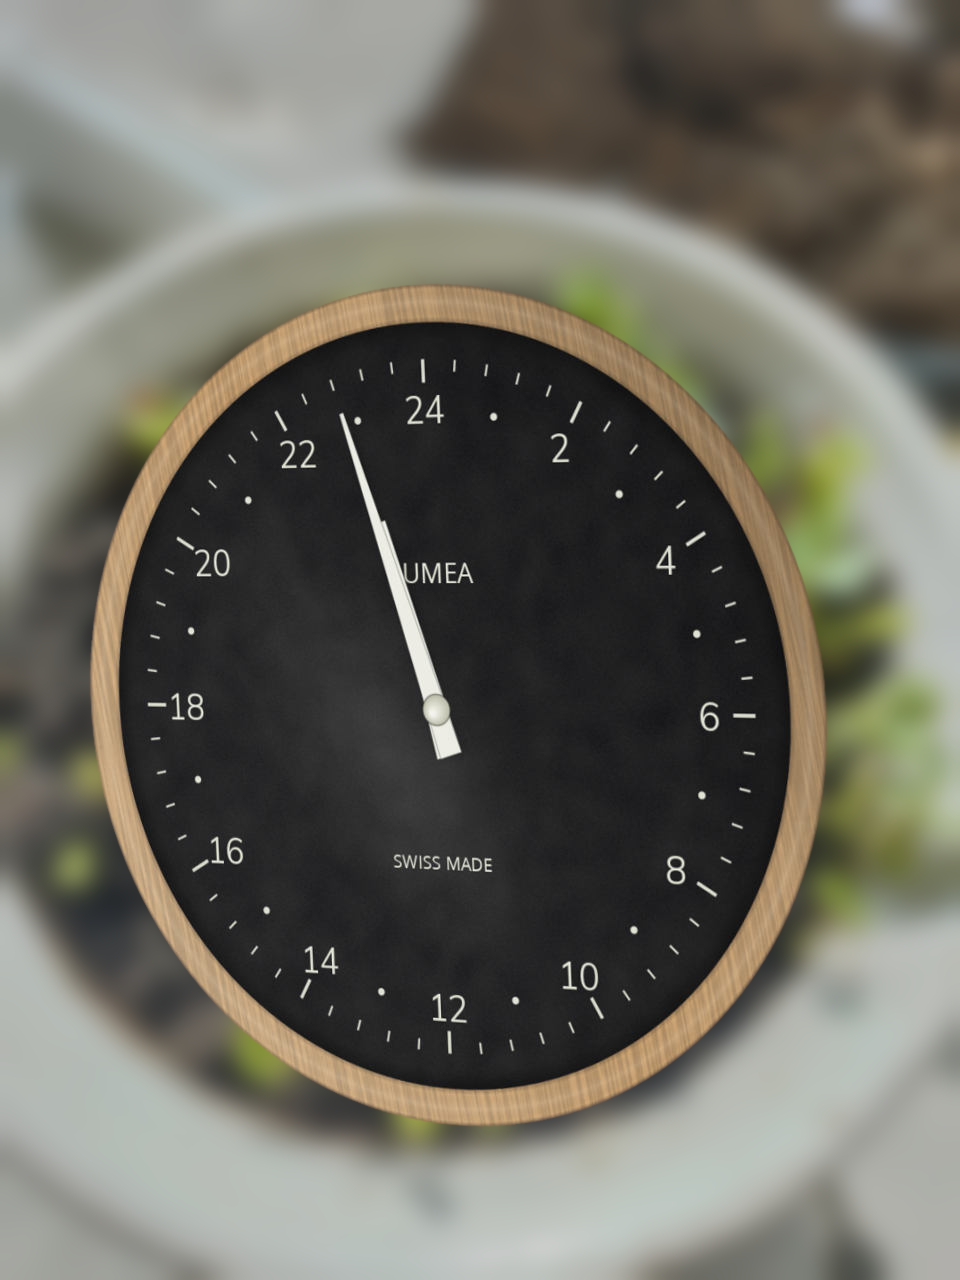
22:57
